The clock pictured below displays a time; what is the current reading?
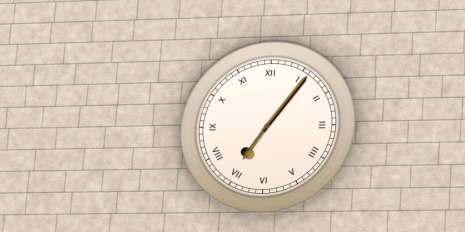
7:06
